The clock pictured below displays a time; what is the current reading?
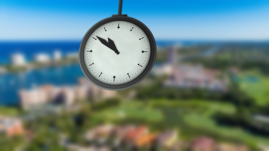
10:51
